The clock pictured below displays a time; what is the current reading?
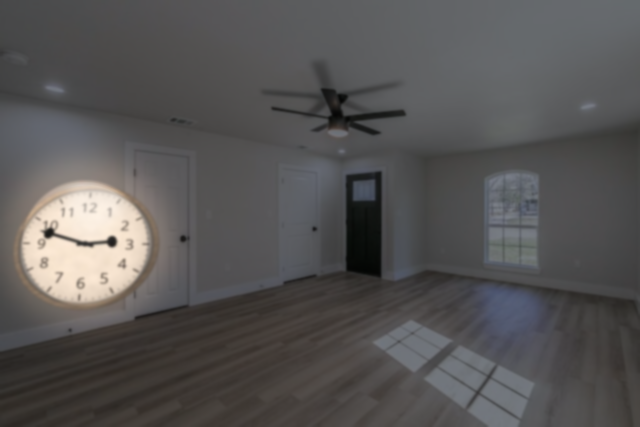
2:48
